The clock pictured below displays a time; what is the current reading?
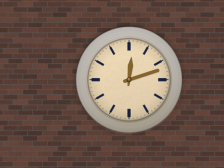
12:12
